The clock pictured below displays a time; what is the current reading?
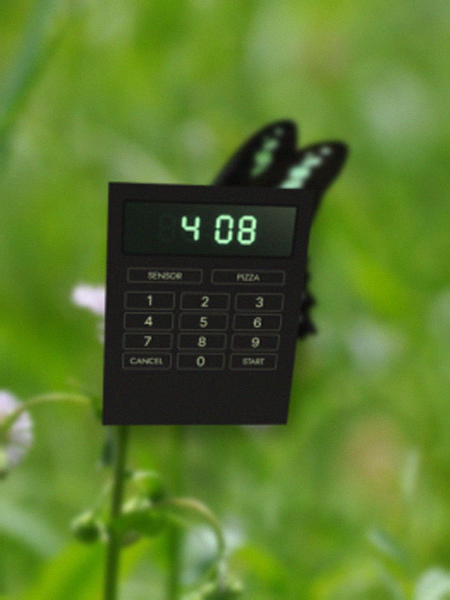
4:08
